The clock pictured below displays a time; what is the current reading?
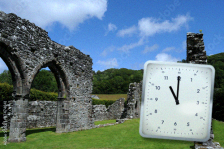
11:00
